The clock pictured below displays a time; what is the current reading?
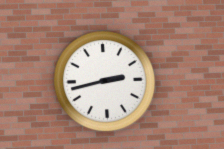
2:43
